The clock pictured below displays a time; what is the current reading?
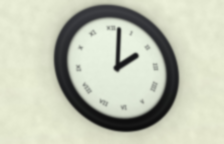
2:02
